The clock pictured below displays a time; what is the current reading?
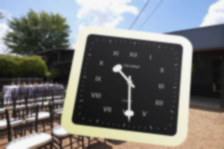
10:29
